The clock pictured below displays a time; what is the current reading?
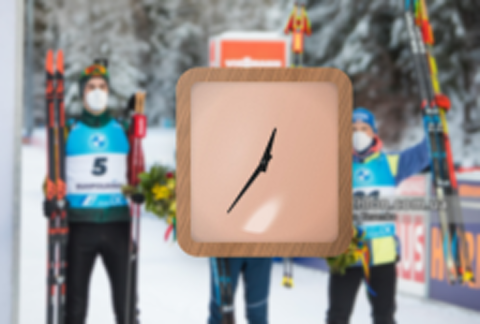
12:36
